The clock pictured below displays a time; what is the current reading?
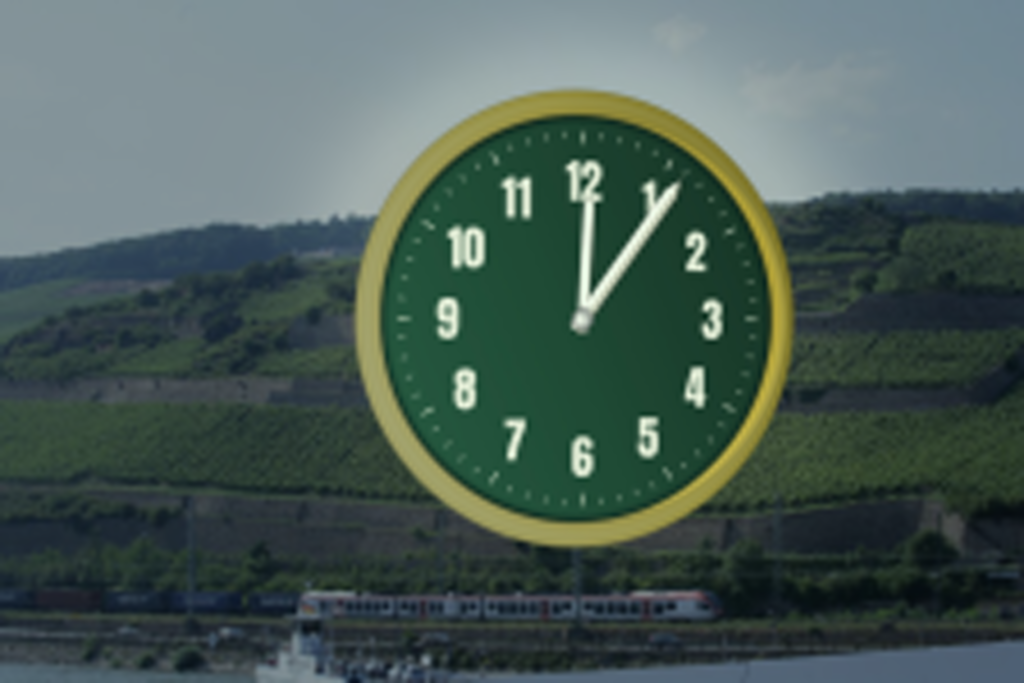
12:06
